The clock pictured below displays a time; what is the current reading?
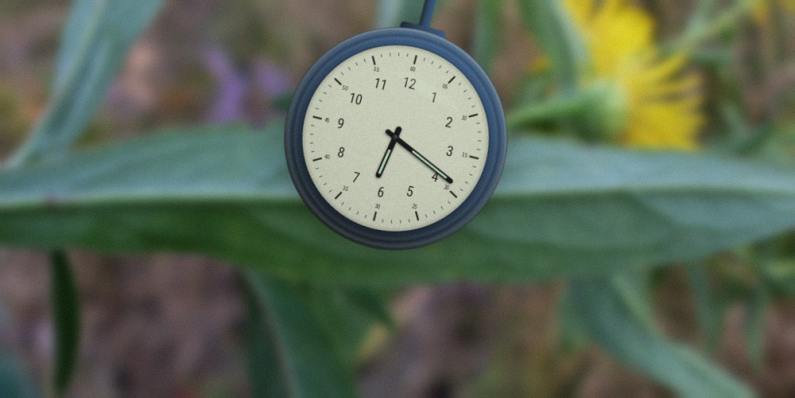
6:19
